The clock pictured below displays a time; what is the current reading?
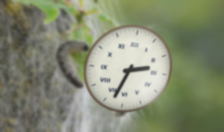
2:33
